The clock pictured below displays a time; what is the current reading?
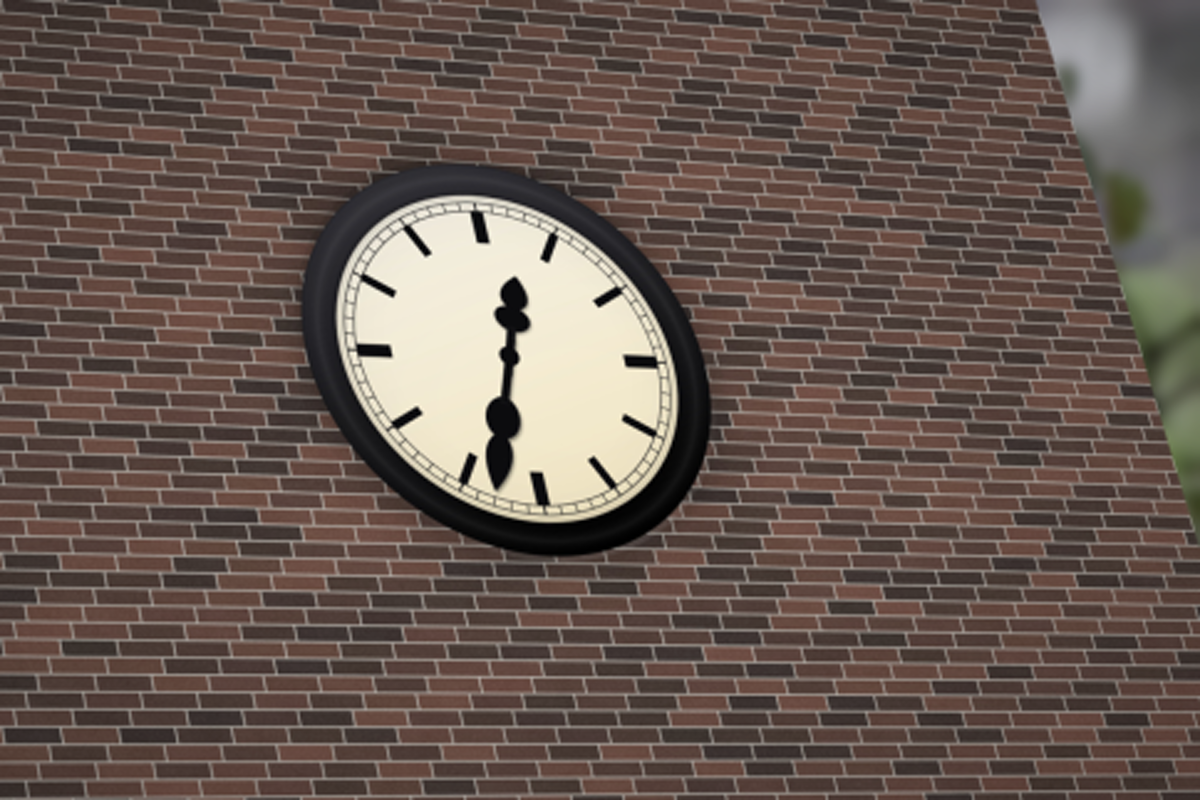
12:33
